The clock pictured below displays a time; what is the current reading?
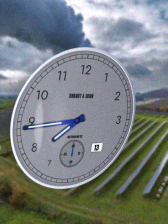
7:44
